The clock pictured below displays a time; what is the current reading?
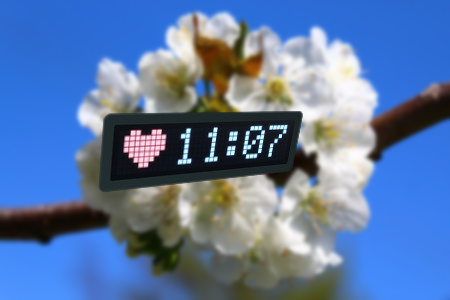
11:07
